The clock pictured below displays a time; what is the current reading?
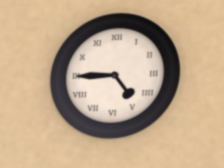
4:45
